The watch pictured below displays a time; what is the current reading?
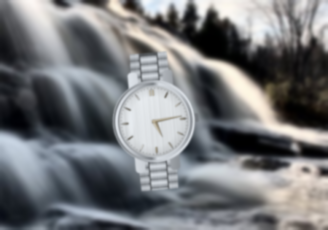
5:14
